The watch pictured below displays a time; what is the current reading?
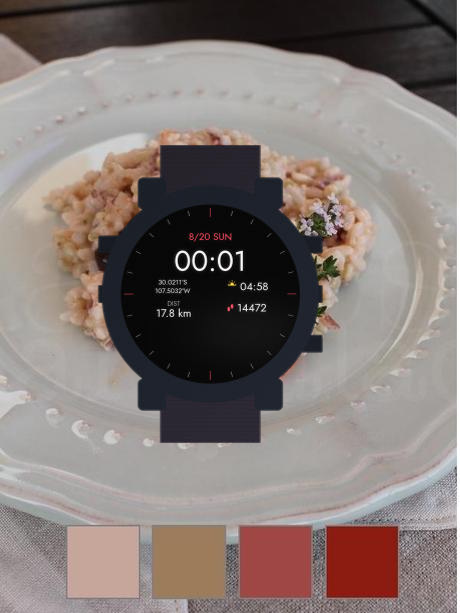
0:01
